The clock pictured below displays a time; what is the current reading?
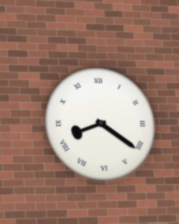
8:21
